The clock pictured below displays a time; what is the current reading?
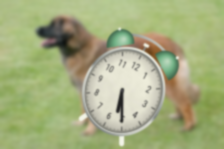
5:25
